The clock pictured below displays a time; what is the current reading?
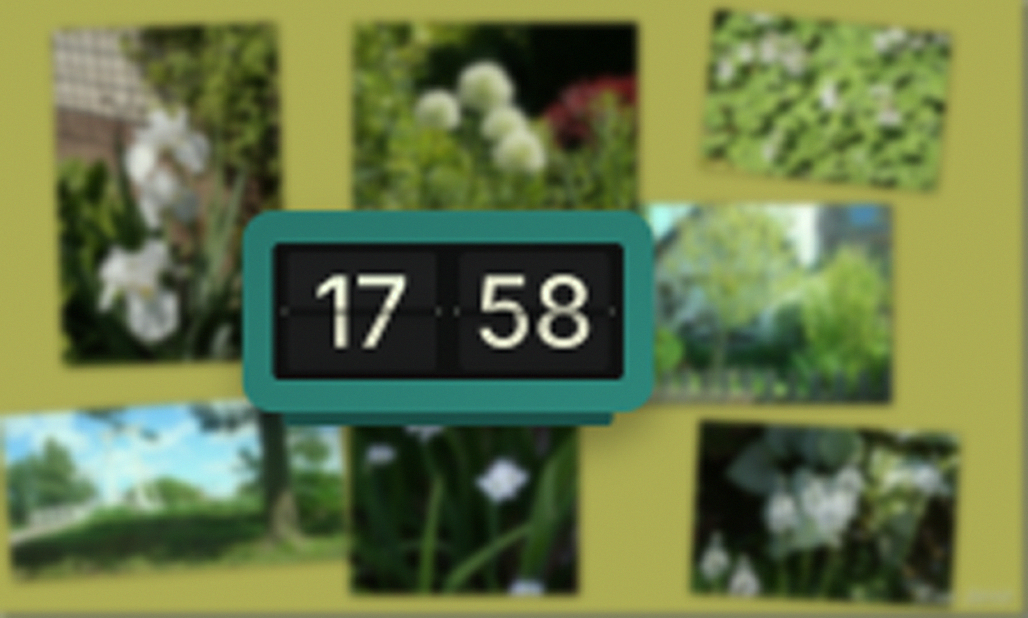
17:58
